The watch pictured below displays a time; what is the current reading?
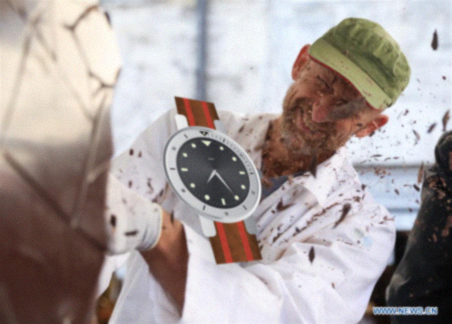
7:25
